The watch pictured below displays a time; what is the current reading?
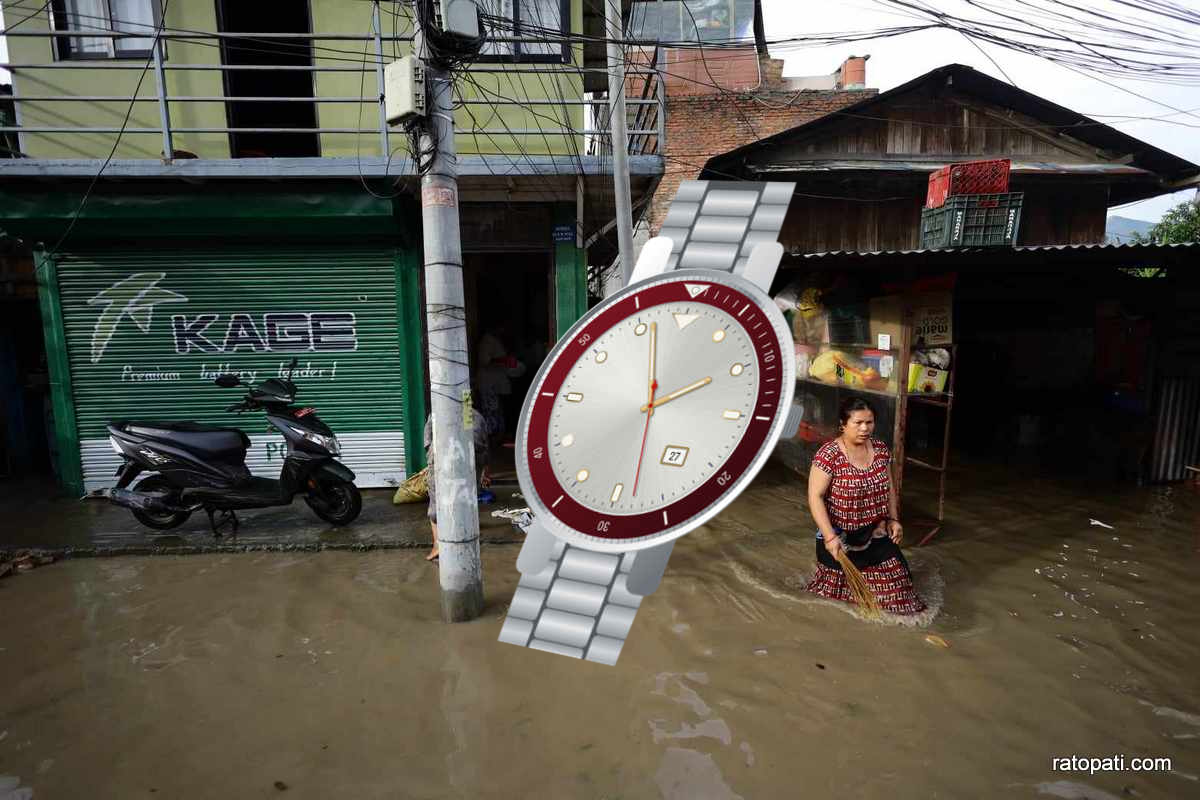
1:56:28
